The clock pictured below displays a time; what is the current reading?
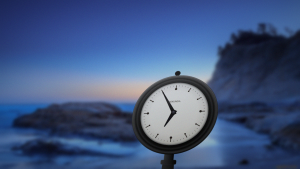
6:55
